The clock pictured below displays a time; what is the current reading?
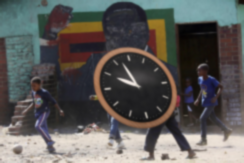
9:57
